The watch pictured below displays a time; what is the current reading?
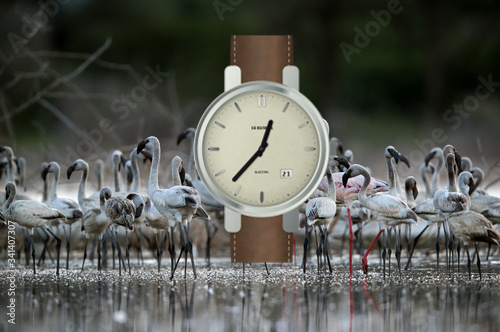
12:37
